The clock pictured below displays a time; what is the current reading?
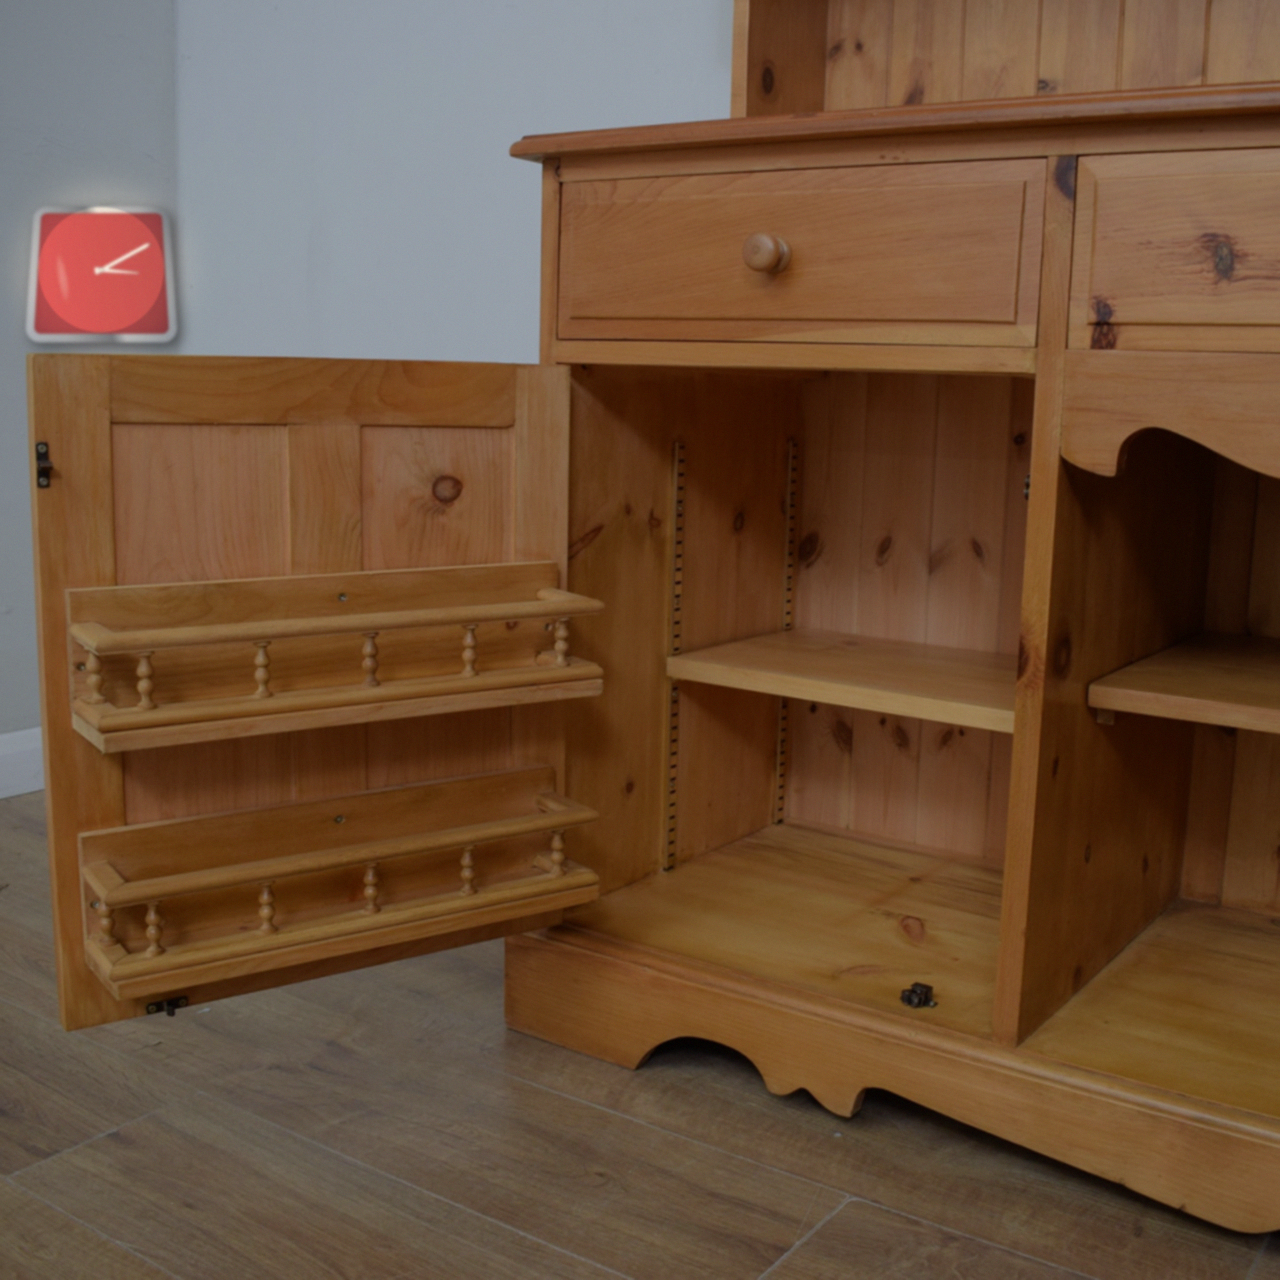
3:10
